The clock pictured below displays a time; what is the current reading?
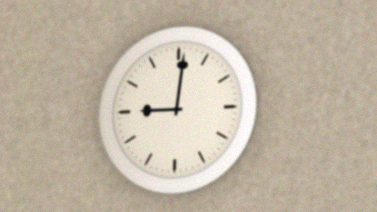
9:01
